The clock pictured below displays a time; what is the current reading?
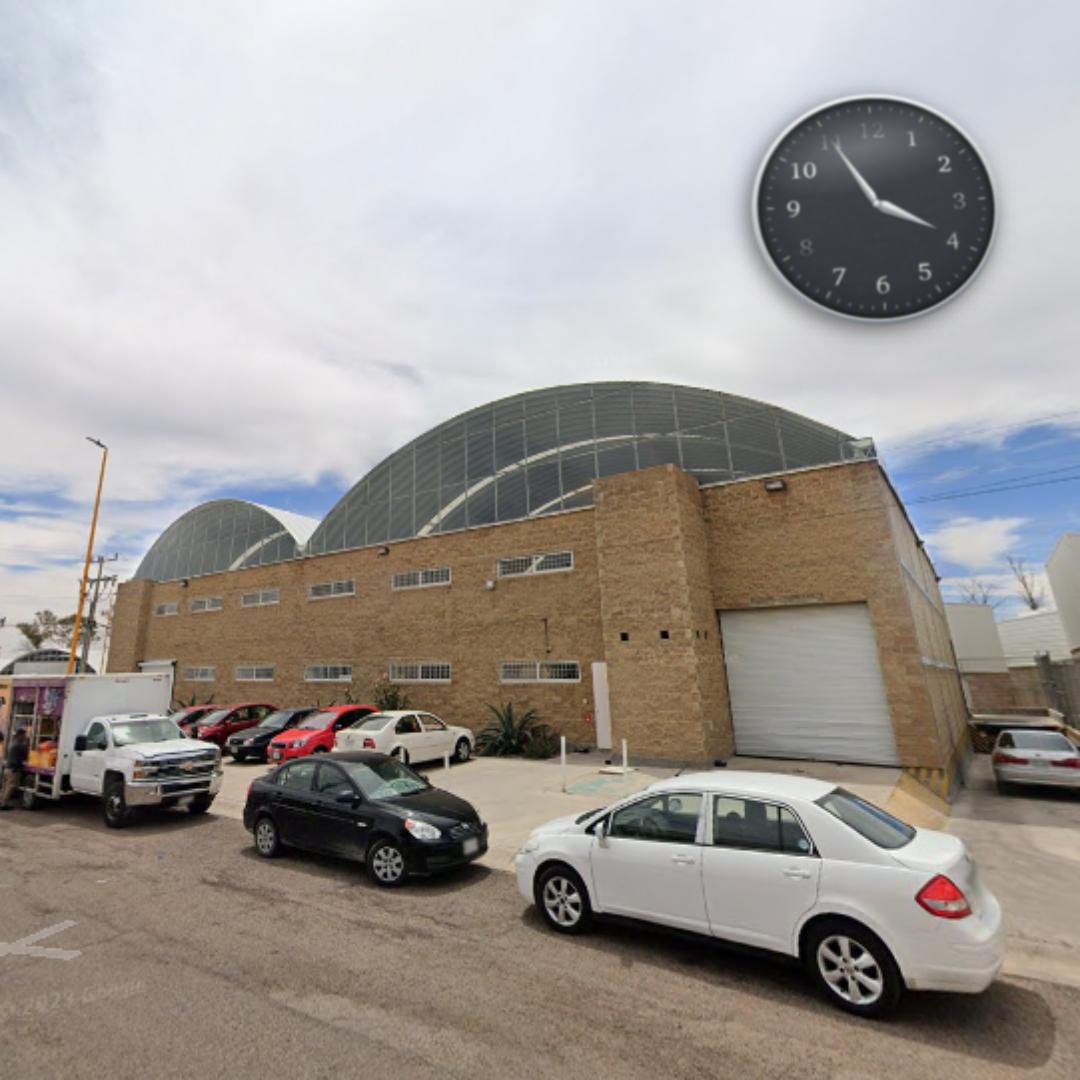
3:55
